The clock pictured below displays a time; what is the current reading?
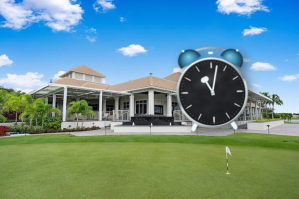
11:02
